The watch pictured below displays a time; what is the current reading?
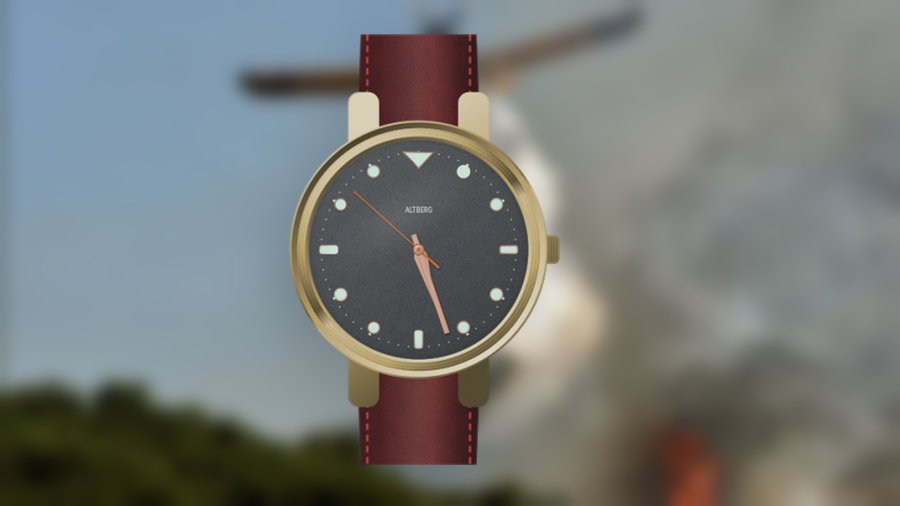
5:26:52
